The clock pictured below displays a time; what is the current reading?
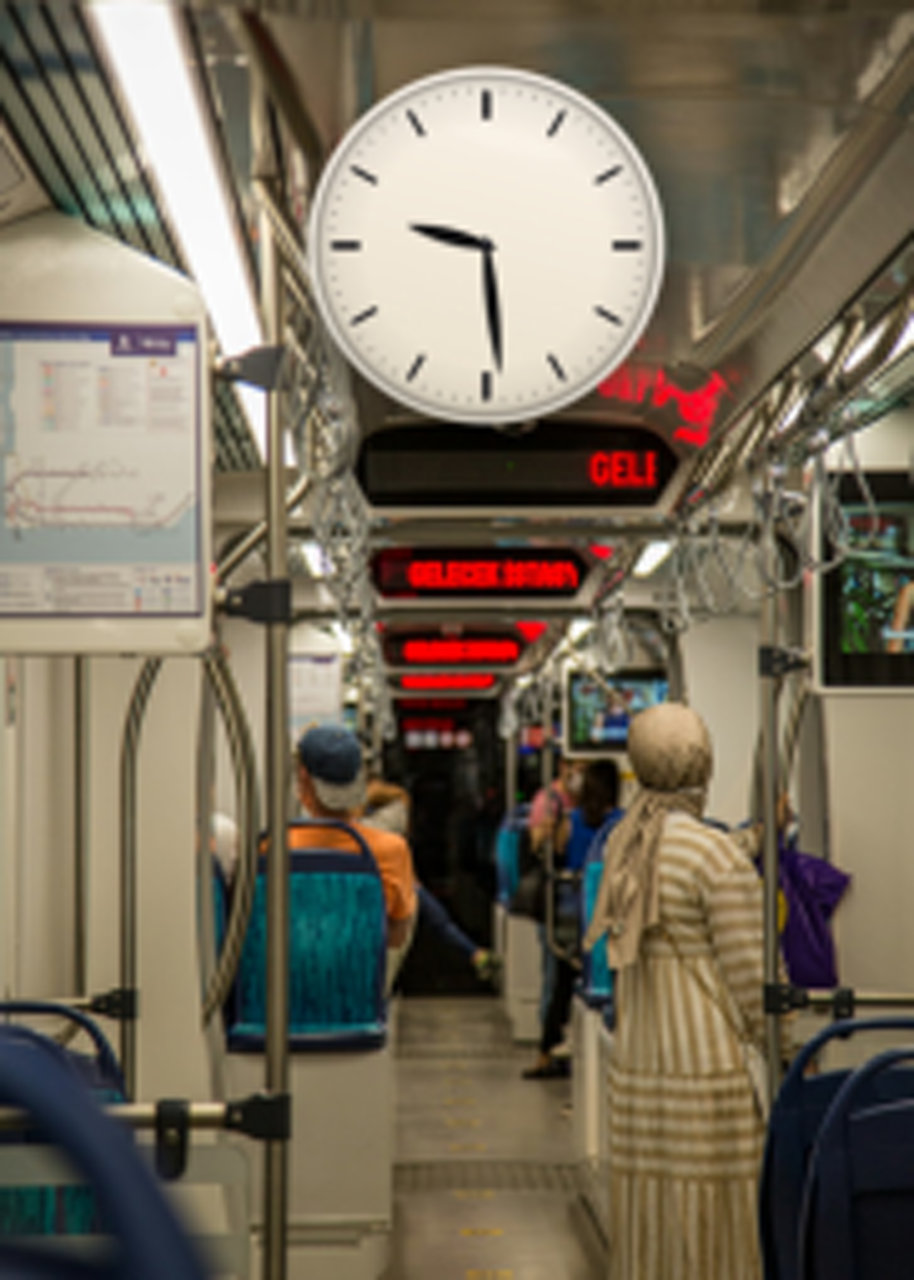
9:29
